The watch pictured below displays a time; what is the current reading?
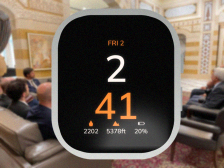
2:41
